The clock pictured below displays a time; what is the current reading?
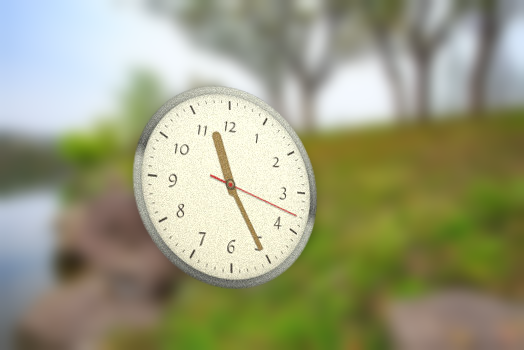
11:25:18
